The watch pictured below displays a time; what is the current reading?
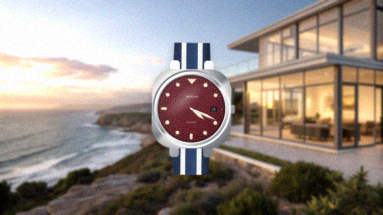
4:19
